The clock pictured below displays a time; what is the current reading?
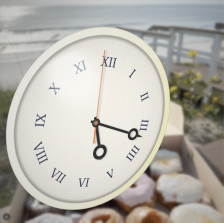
5:16:59
